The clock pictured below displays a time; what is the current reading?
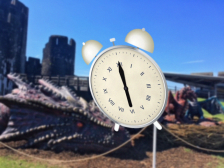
6:00
